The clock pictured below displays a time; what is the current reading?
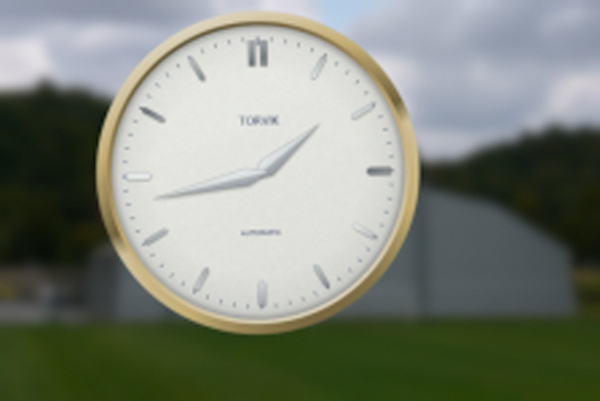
1:43
